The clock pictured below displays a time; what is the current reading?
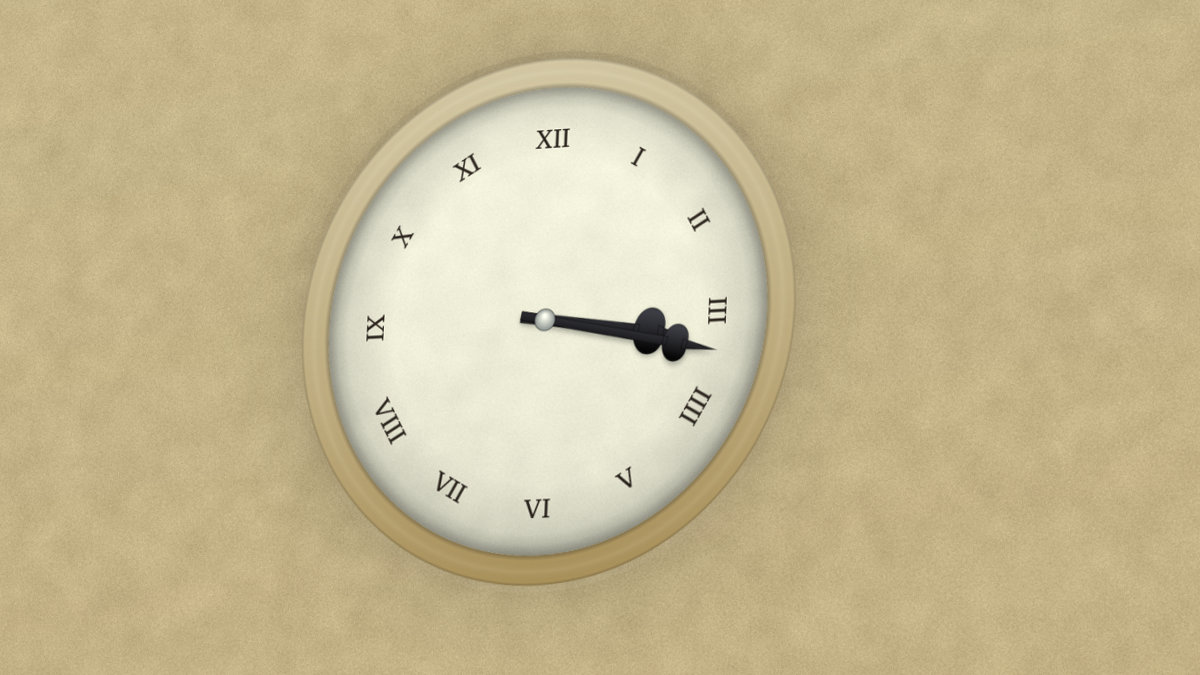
3:17
